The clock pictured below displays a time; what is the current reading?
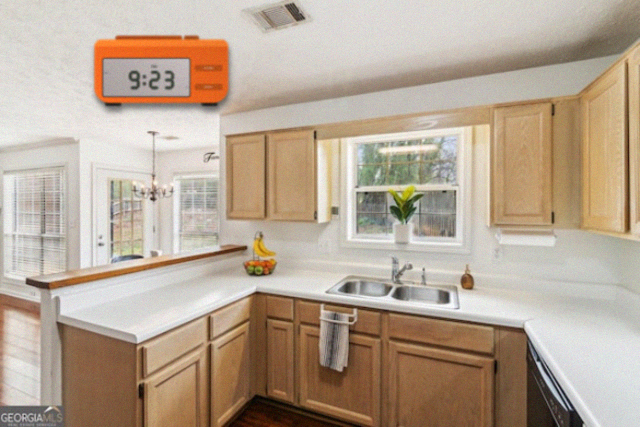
9:23
